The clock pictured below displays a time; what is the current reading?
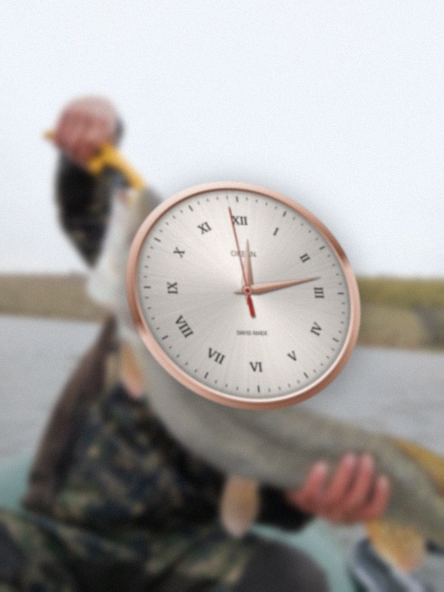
12:12:59
